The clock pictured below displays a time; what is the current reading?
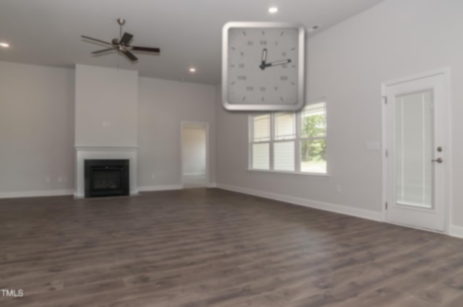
12:13
